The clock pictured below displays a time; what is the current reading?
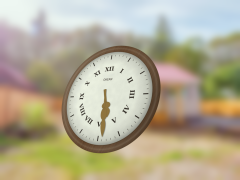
5:29
